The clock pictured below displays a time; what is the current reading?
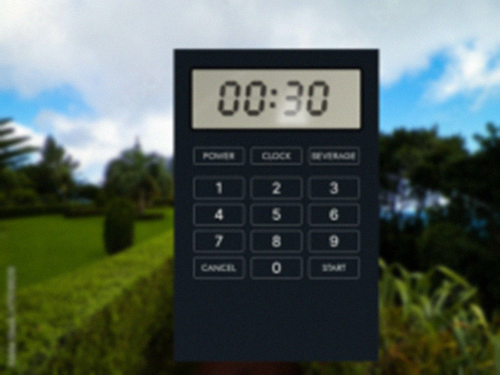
0:30
